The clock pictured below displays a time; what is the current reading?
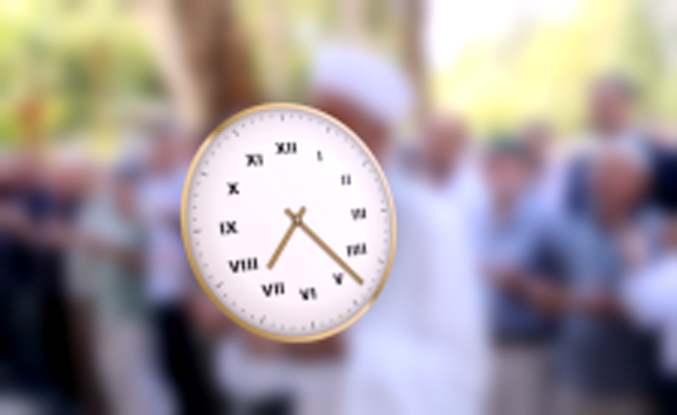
7:23
